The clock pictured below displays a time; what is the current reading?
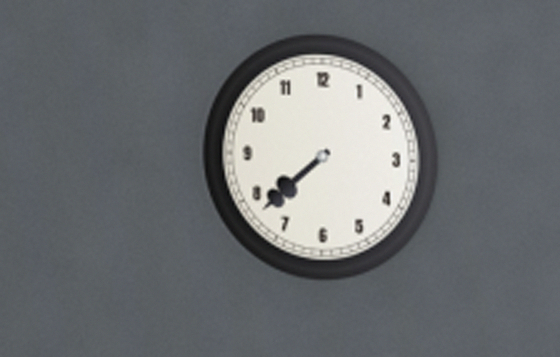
7:38
